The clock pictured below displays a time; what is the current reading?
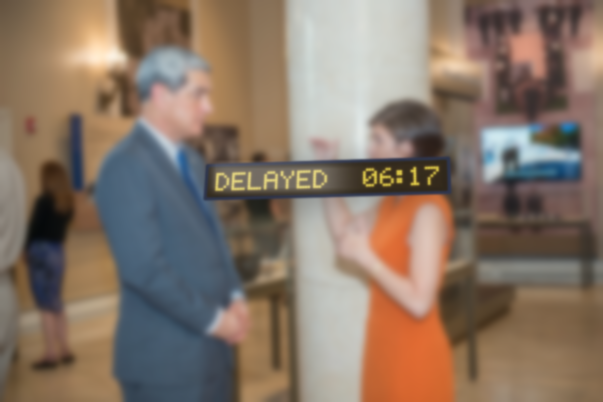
6:17
